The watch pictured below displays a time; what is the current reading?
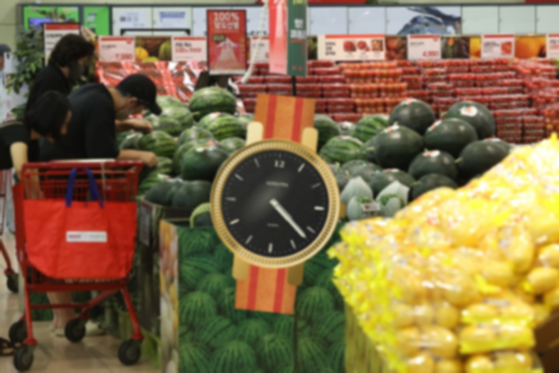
4:22
